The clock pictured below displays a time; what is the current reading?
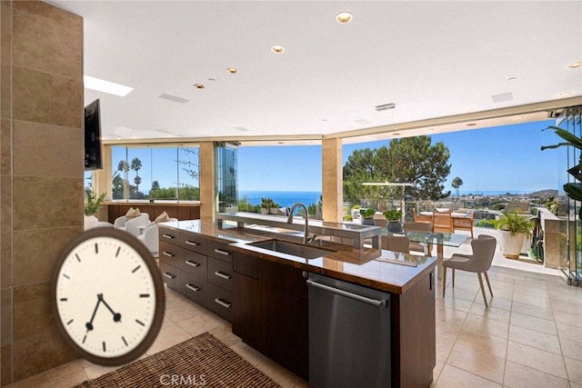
4:35
